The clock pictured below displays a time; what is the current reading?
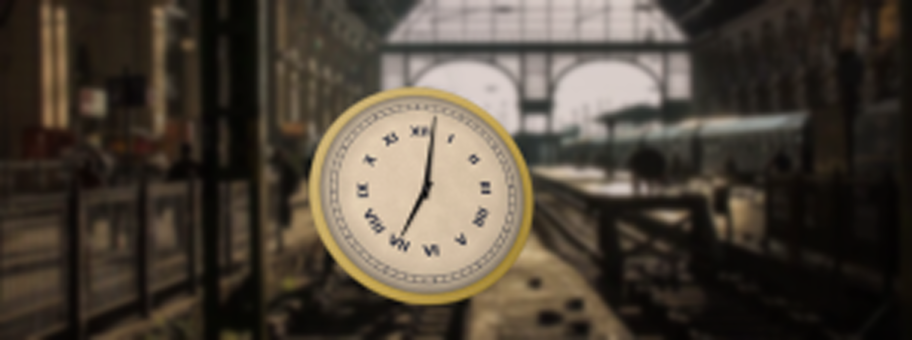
7:02
